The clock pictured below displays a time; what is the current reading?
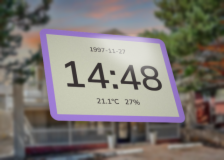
14:48
